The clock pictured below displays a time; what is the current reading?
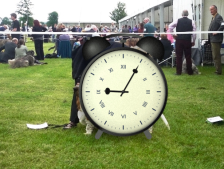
9:05
